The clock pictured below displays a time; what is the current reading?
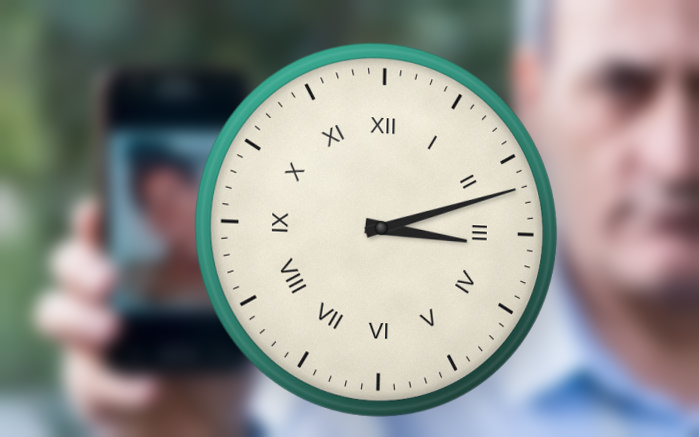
3:12
